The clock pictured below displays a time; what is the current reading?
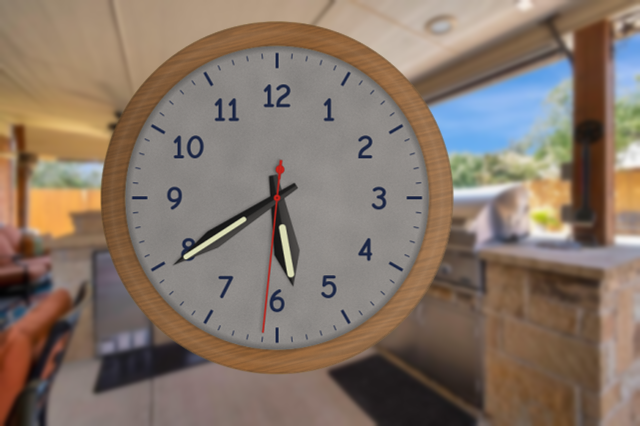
5:39:31
